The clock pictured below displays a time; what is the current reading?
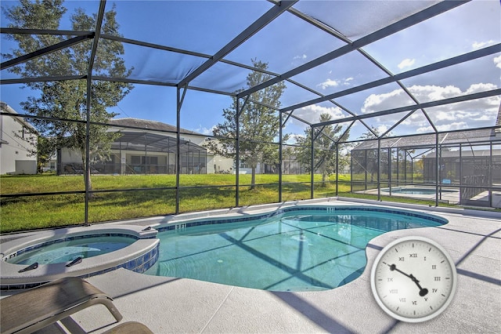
4:50
